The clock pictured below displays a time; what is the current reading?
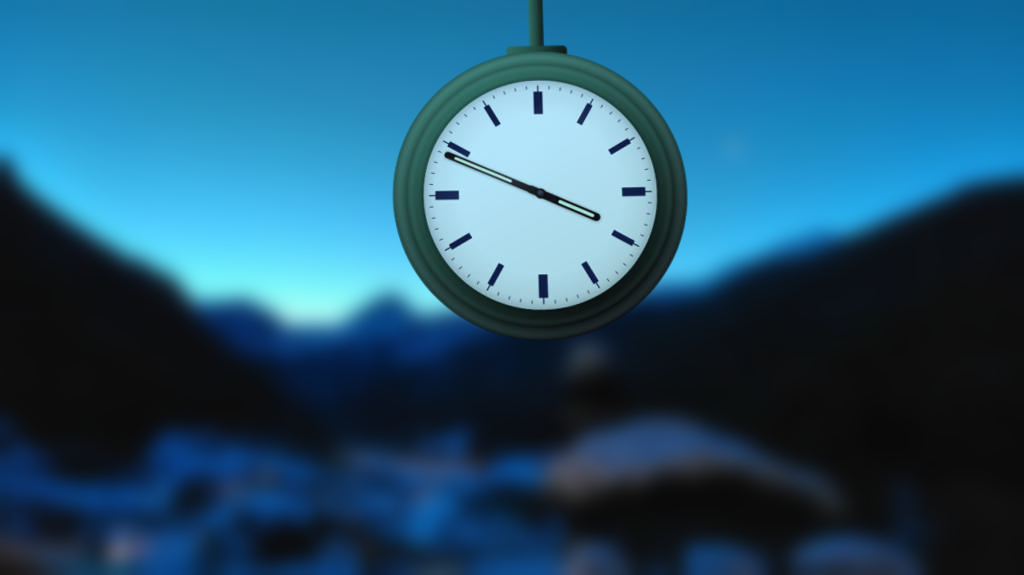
3:49
